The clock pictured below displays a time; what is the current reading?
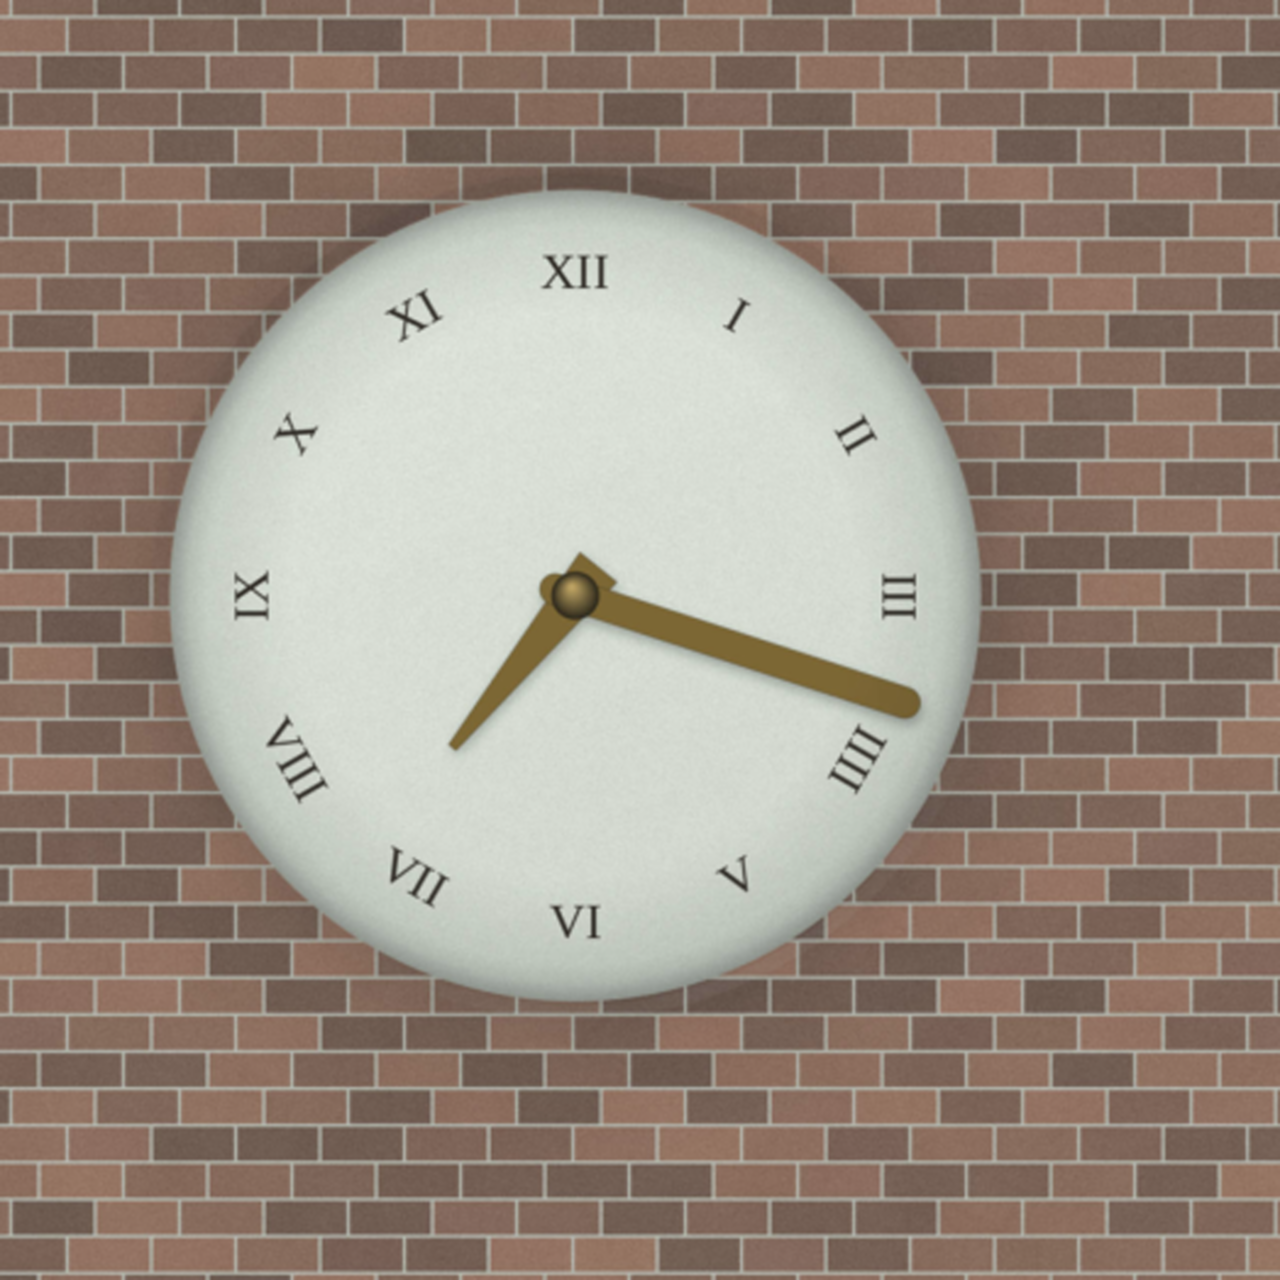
7:18
